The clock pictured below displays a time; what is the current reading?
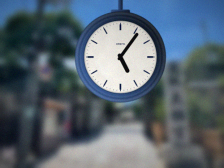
5:06
